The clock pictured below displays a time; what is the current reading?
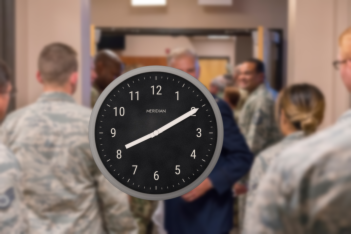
8:10
